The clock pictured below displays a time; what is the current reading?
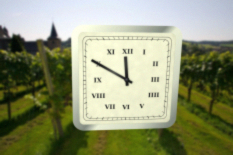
11:50
